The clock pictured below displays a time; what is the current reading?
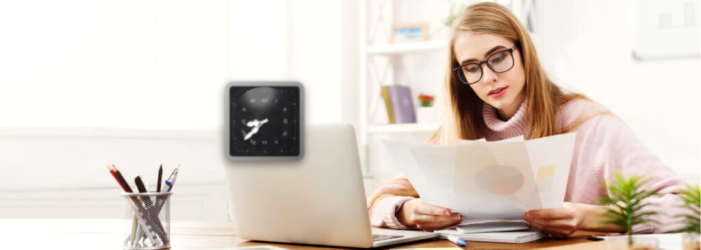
8:38
